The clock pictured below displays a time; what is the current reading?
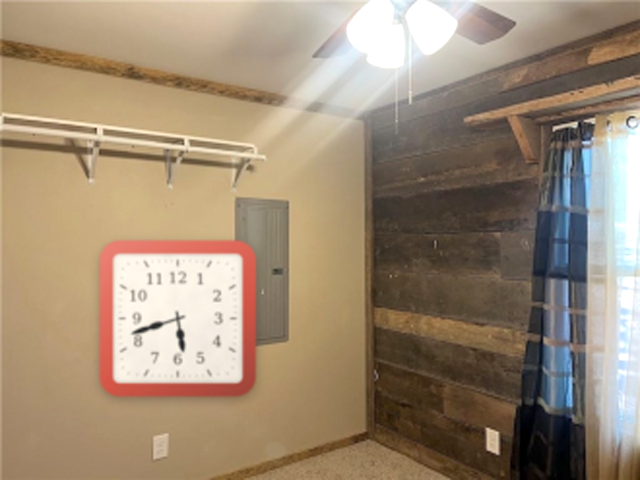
5:42
